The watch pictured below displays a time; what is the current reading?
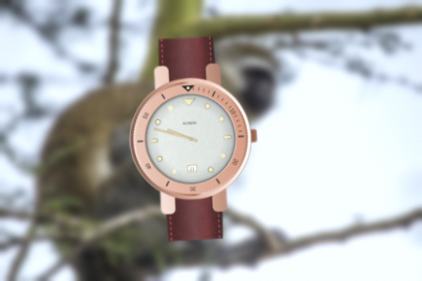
9:48
